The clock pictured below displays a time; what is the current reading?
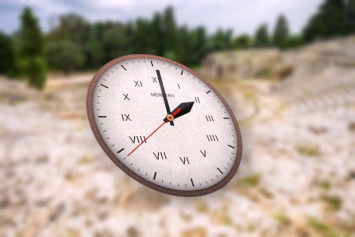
2:00:39
